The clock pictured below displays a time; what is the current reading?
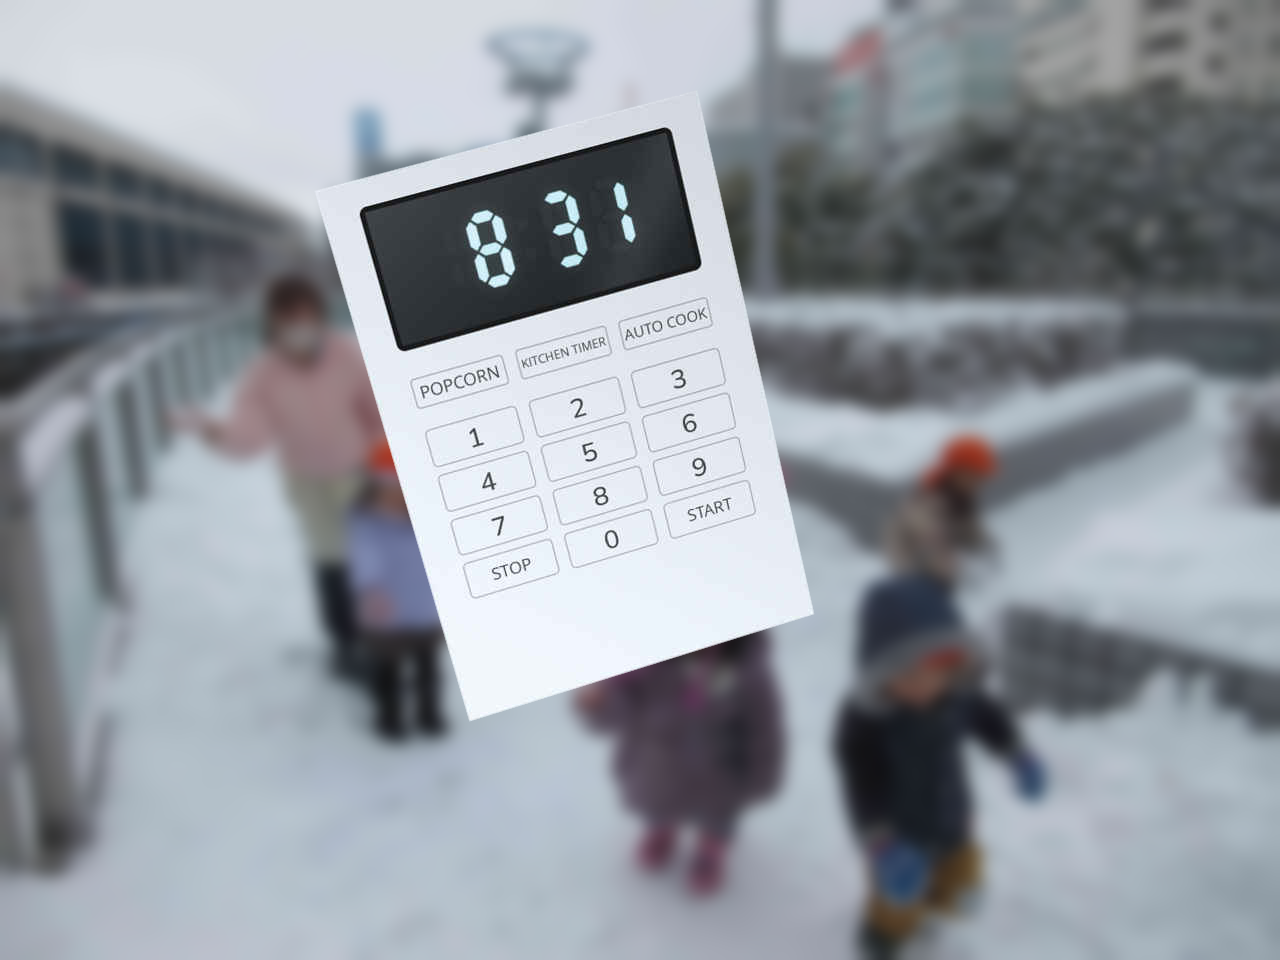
8:31
